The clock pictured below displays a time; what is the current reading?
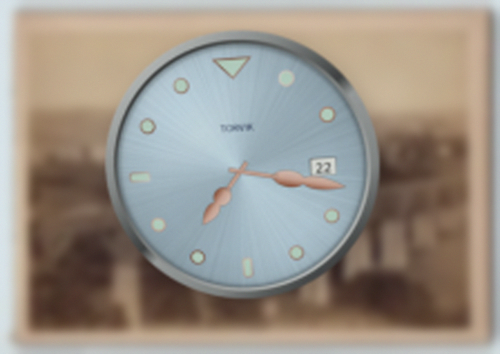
7:17
